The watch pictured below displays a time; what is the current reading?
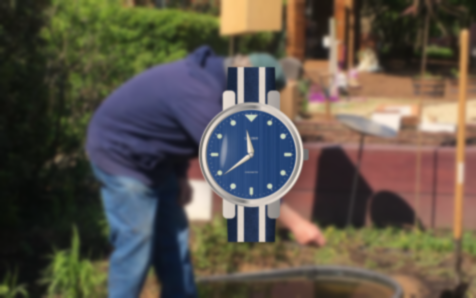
11:39
